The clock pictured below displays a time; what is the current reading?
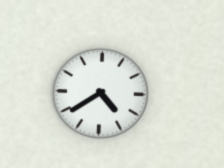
4:39
